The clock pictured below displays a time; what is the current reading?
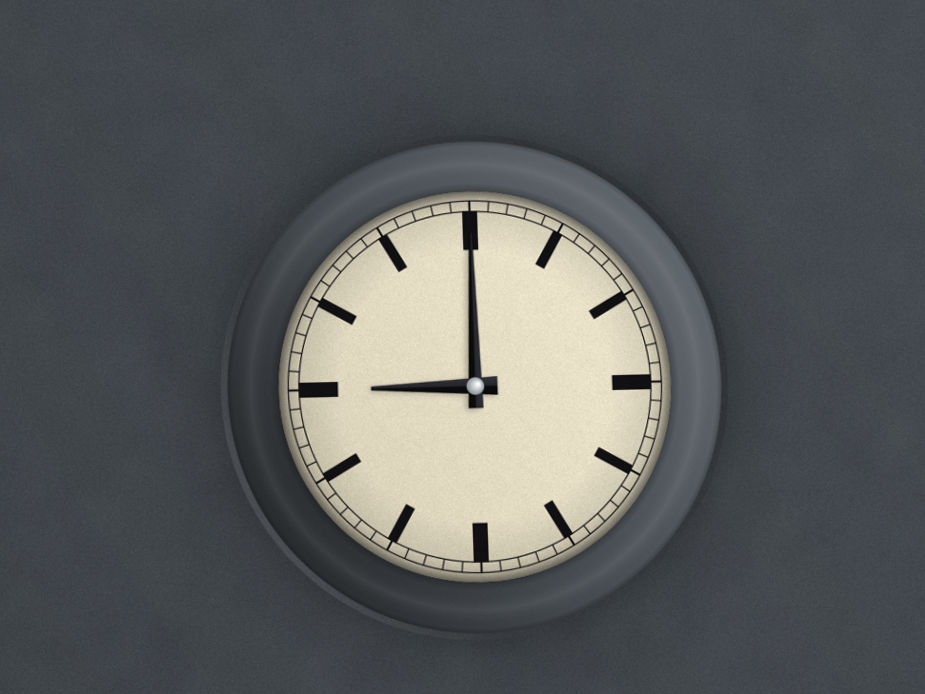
9:00
